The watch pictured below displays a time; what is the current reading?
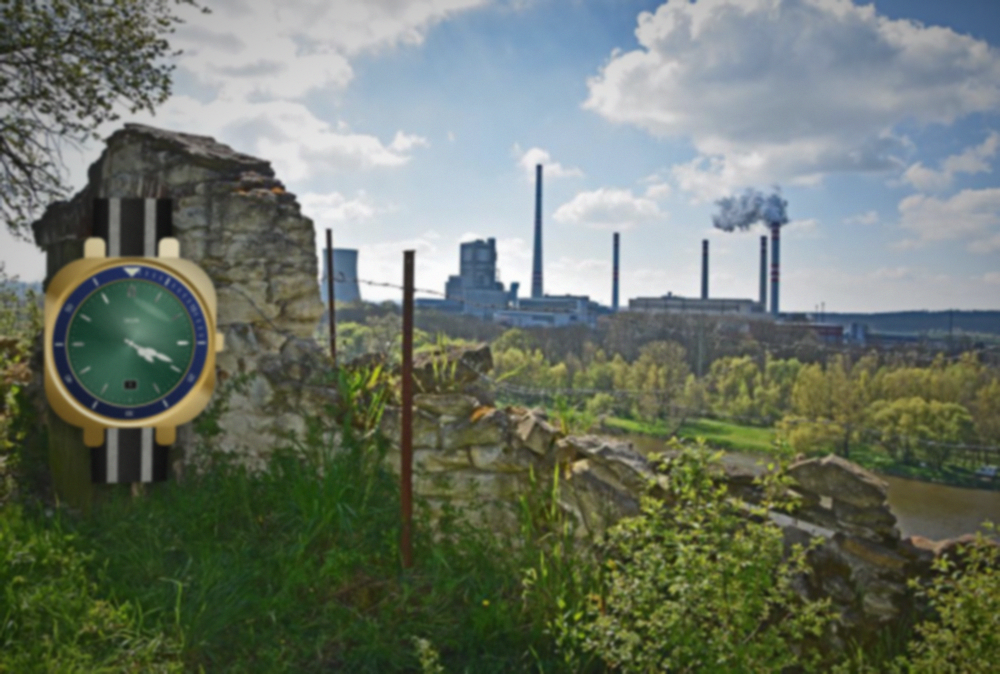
4:19
